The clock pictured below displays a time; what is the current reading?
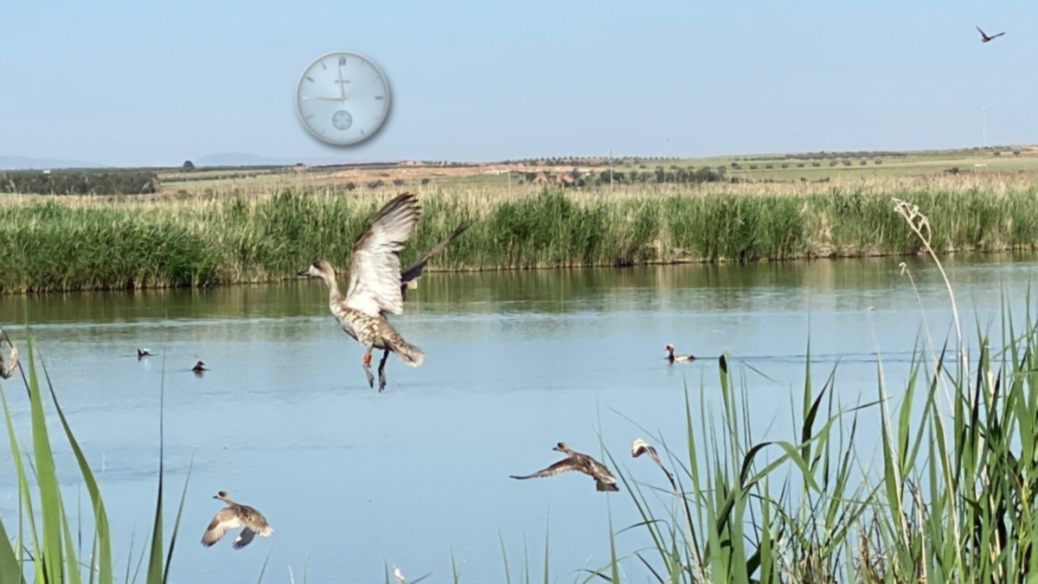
8:59
